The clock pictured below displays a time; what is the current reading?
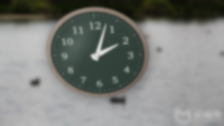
2:03
